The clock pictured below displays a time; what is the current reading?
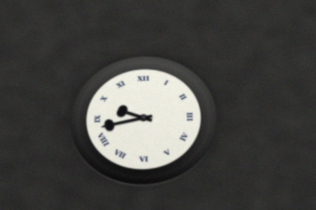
9:43
